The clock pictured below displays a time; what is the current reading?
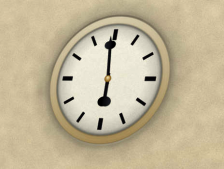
5:59
